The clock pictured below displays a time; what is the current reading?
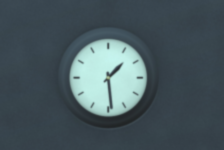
1:29
